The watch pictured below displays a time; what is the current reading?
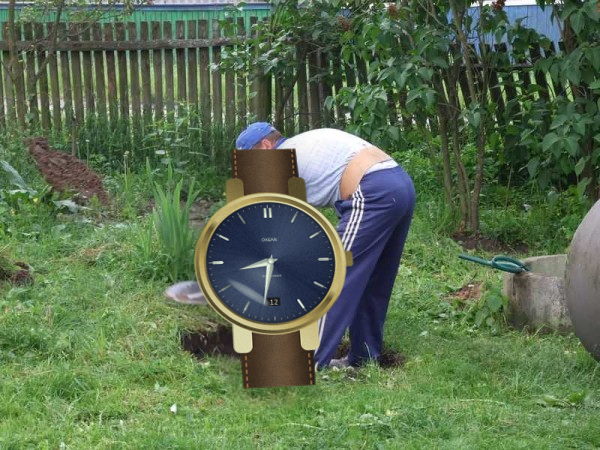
8:32
